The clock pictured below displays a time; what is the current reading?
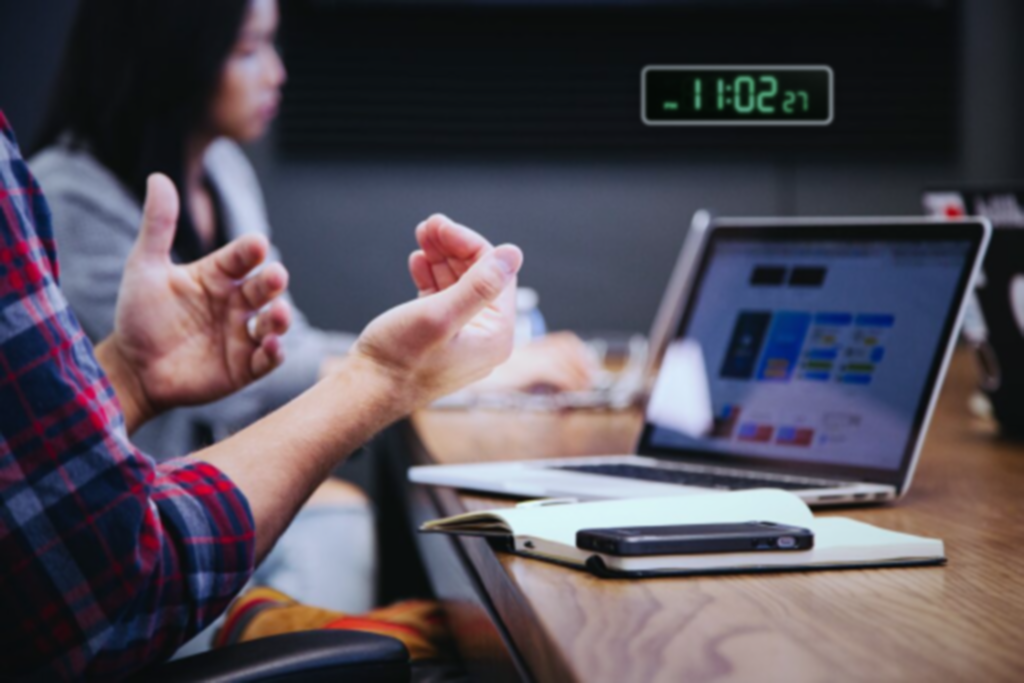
11:02:27
